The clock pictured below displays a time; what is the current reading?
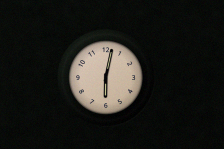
6:02
